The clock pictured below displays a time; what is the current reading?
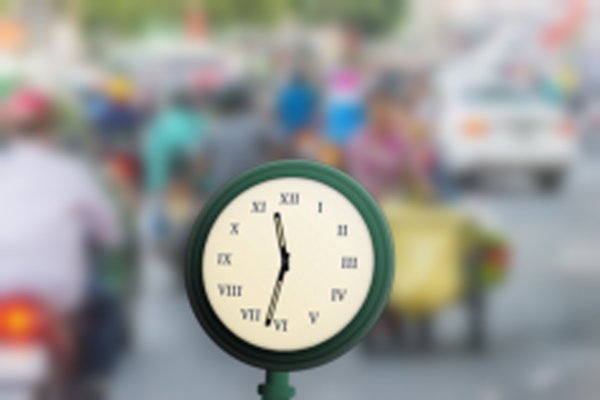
11:32
